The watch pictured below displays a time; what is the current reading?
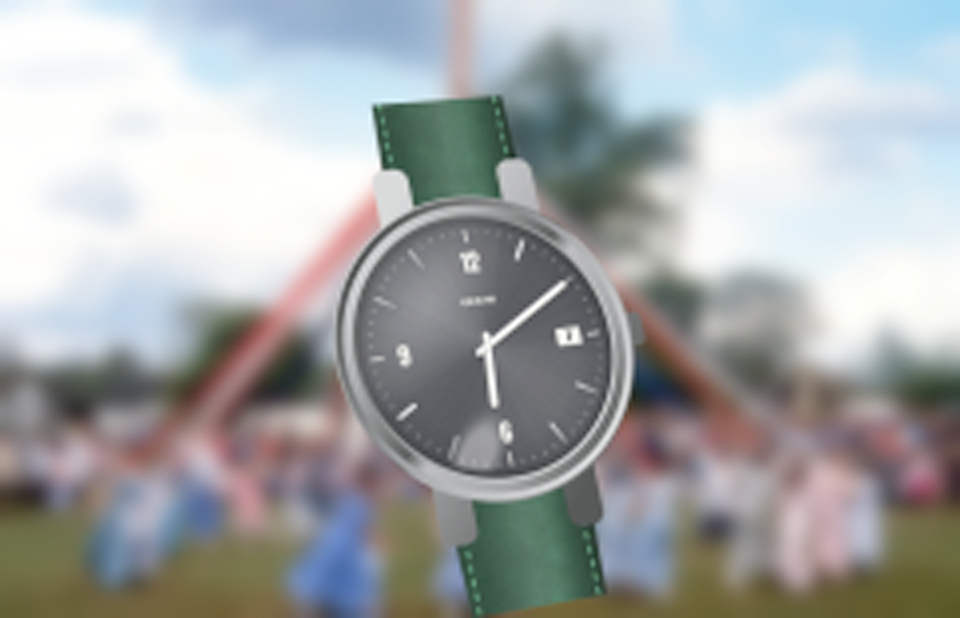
6:10
